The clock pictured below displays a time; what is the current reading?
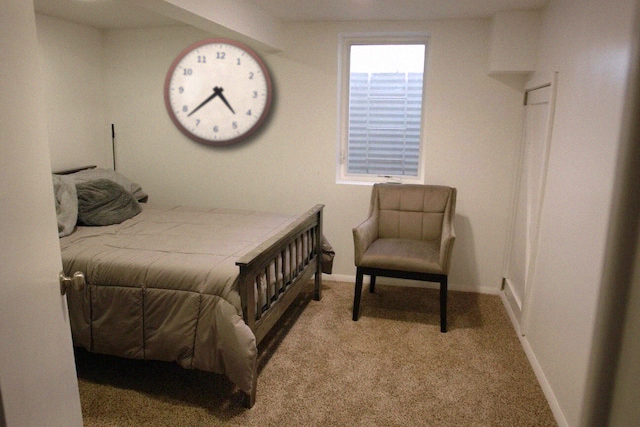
4:38
